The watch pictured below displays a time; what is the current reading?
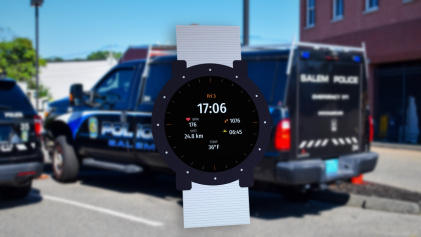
17:06
